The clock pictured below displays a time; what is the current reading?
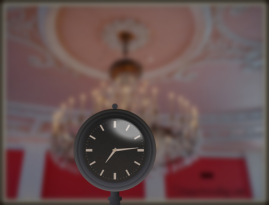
7:14
